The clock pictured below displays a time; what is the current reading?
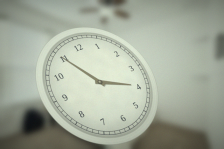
3:55
